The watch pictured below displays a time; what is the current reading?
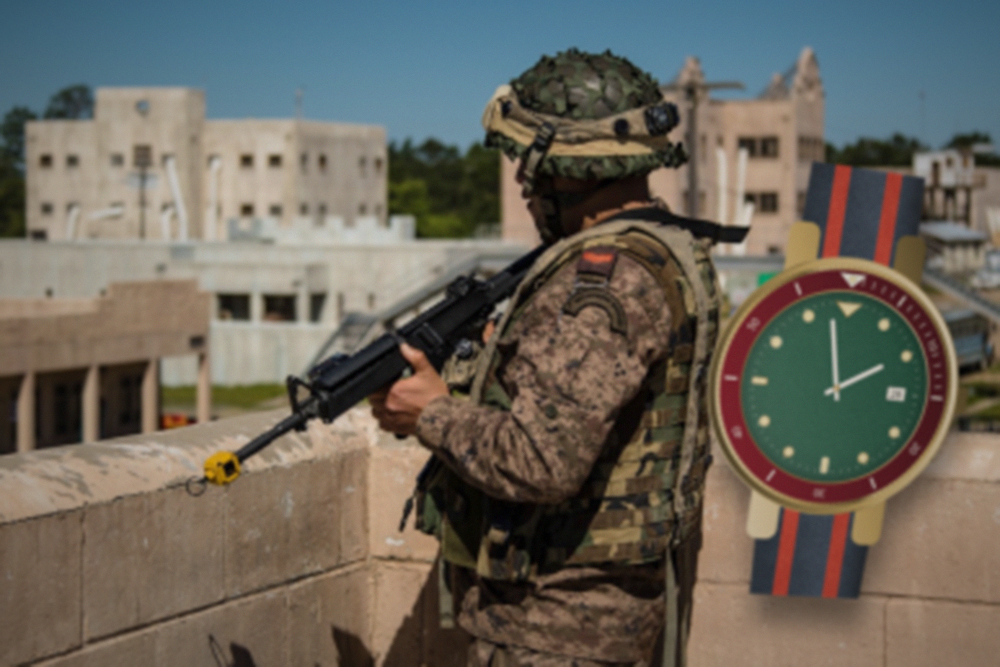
1:58
